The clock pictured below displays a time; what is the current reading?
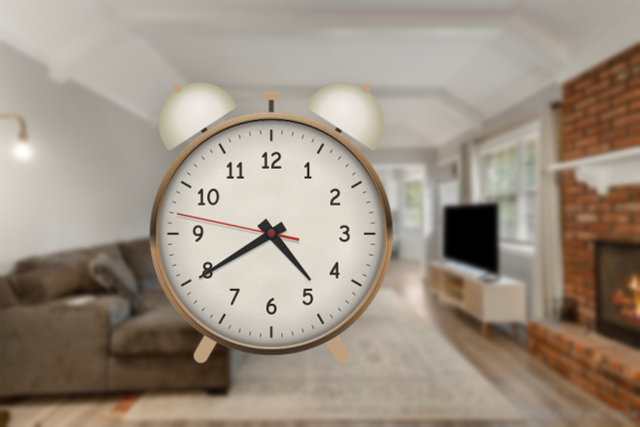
4:39:47
